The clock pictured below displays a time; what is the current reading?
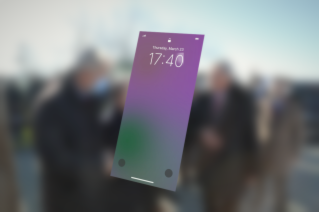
17:40
